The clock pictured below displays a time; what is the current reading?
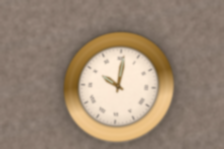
10:01
